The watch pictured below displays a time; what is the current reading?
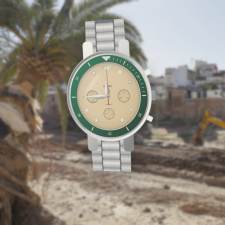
11:45
